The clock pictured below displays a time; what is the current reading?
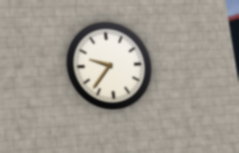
9:37
